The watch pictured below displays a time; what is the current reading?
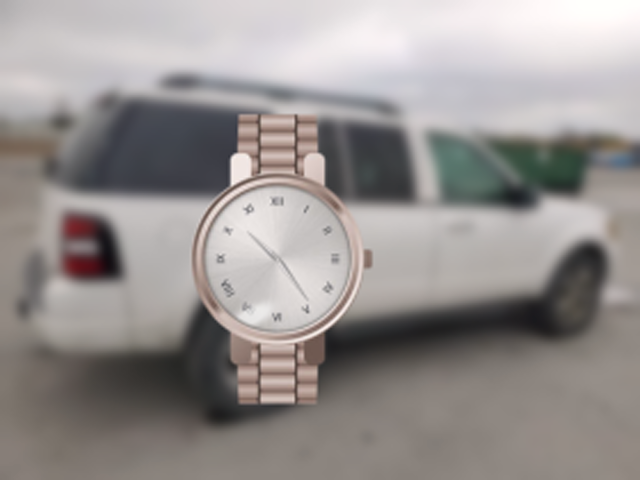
10:24
